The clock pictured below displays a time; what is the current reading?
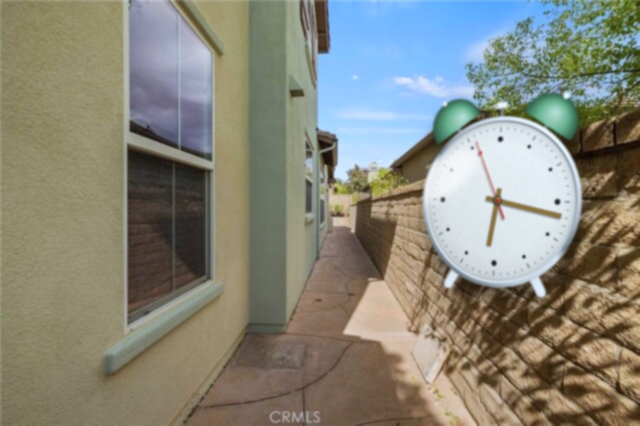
6:16:56
